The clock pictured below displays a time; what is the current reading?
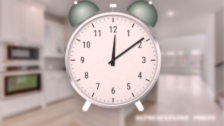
12:09
